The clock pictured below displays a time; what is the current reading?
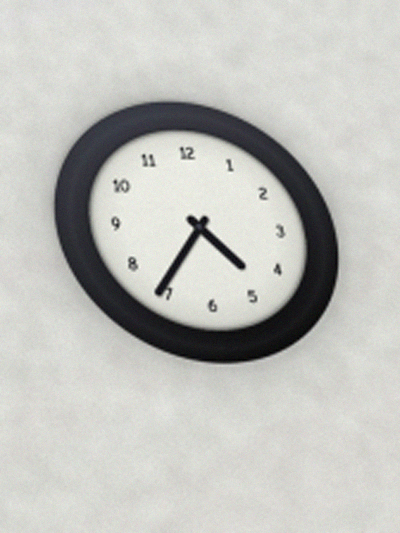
4:36
